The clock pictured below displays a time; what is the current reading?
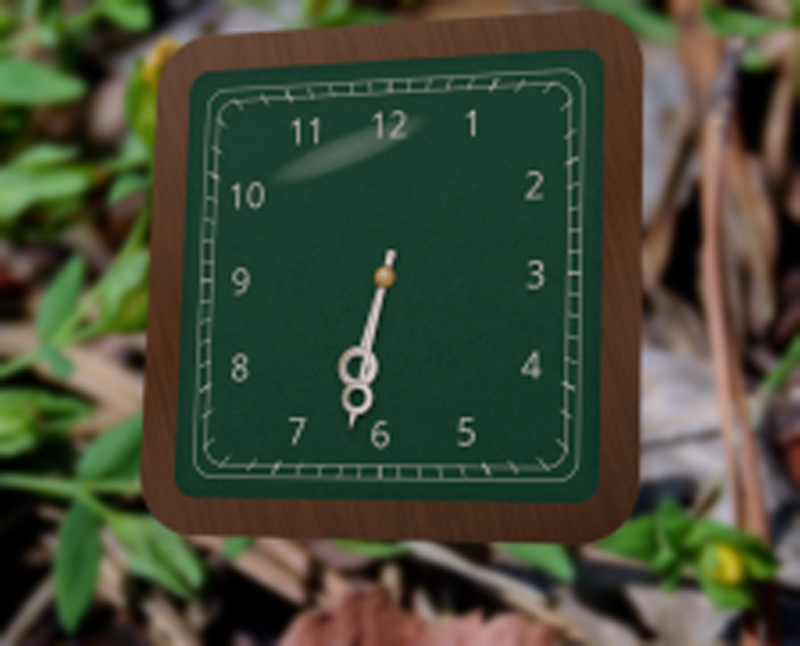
6:32
